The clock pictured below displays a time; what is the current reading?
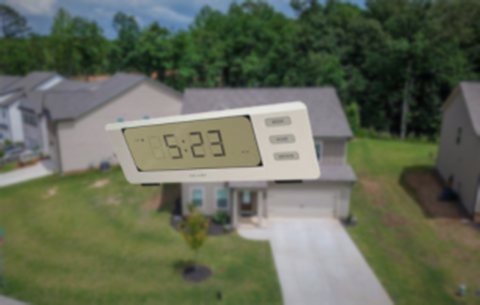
5:23
